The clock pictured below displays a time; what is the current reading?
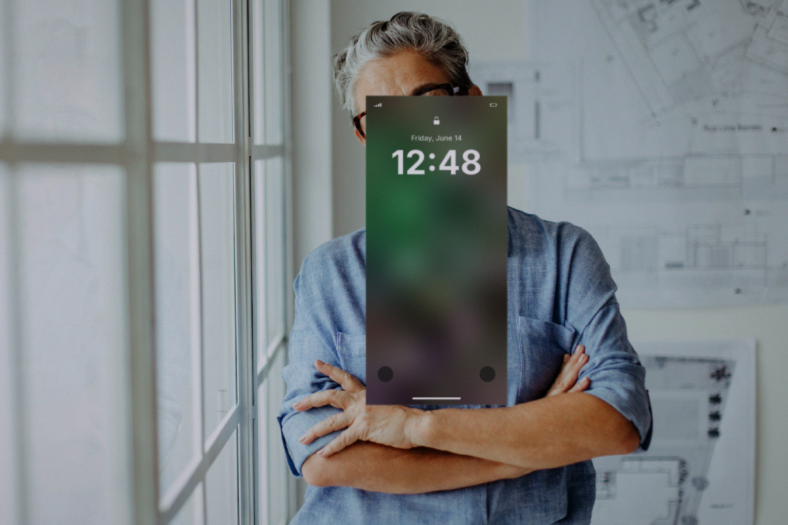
12:48
